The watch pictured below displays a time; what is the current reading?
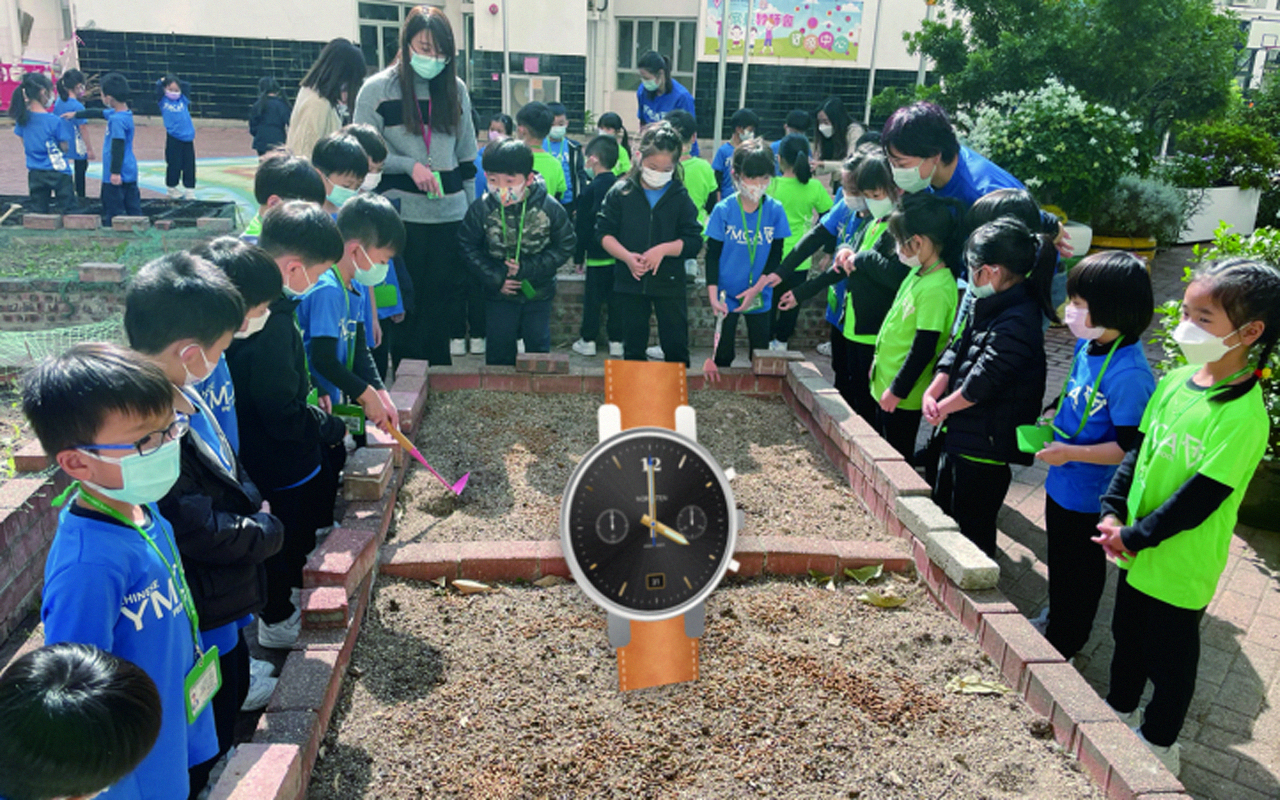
4:00
